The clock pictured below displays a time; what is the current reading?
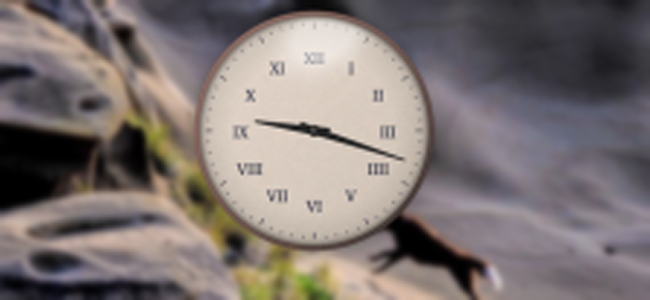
9:18
